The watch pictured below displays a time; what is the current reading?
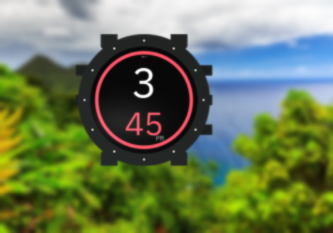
3:45
